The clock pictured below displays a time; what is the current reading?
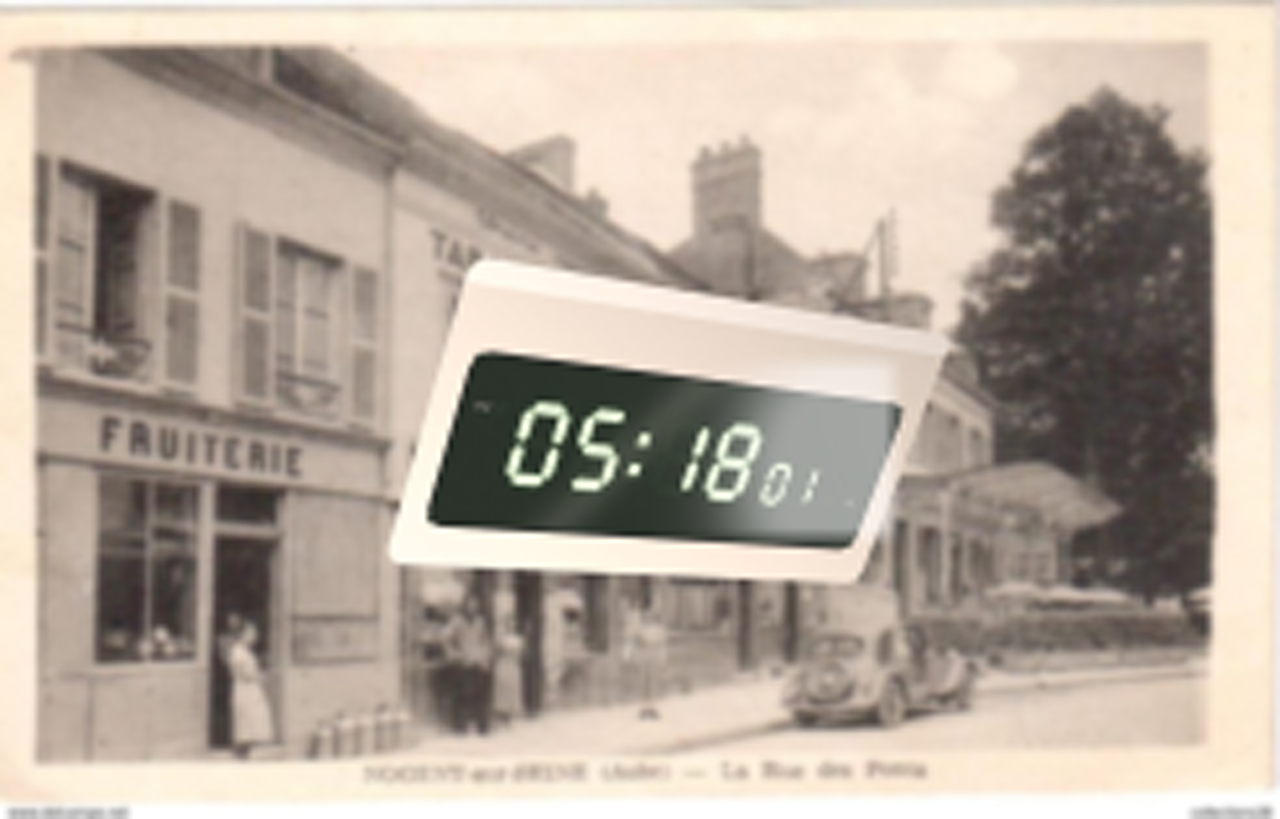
5:18:01
